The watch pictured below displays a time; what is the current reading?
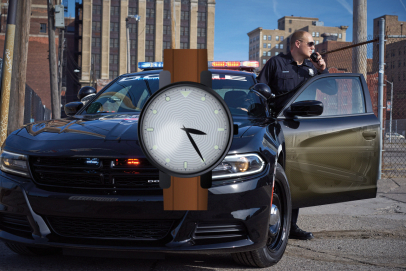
3:25
